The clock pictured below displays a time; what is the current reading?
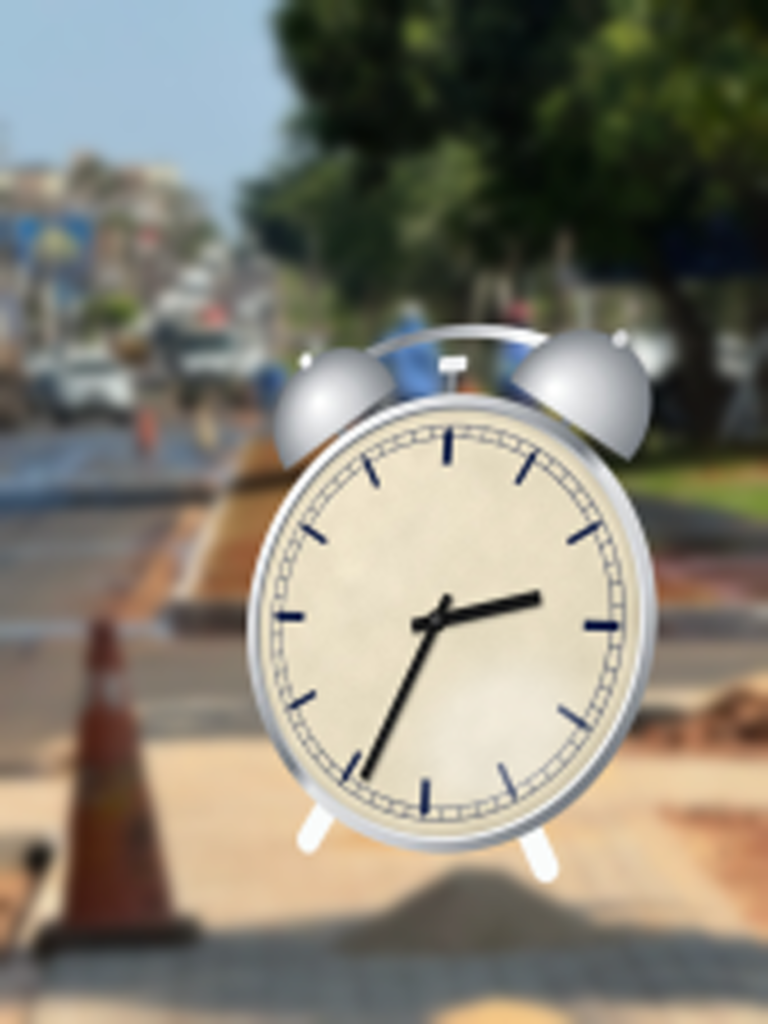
2:34
